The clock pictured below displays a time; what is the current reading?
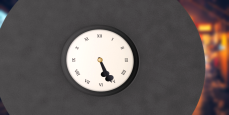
5:26
